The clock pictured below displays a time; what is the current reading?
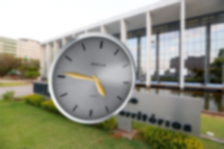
4:46
